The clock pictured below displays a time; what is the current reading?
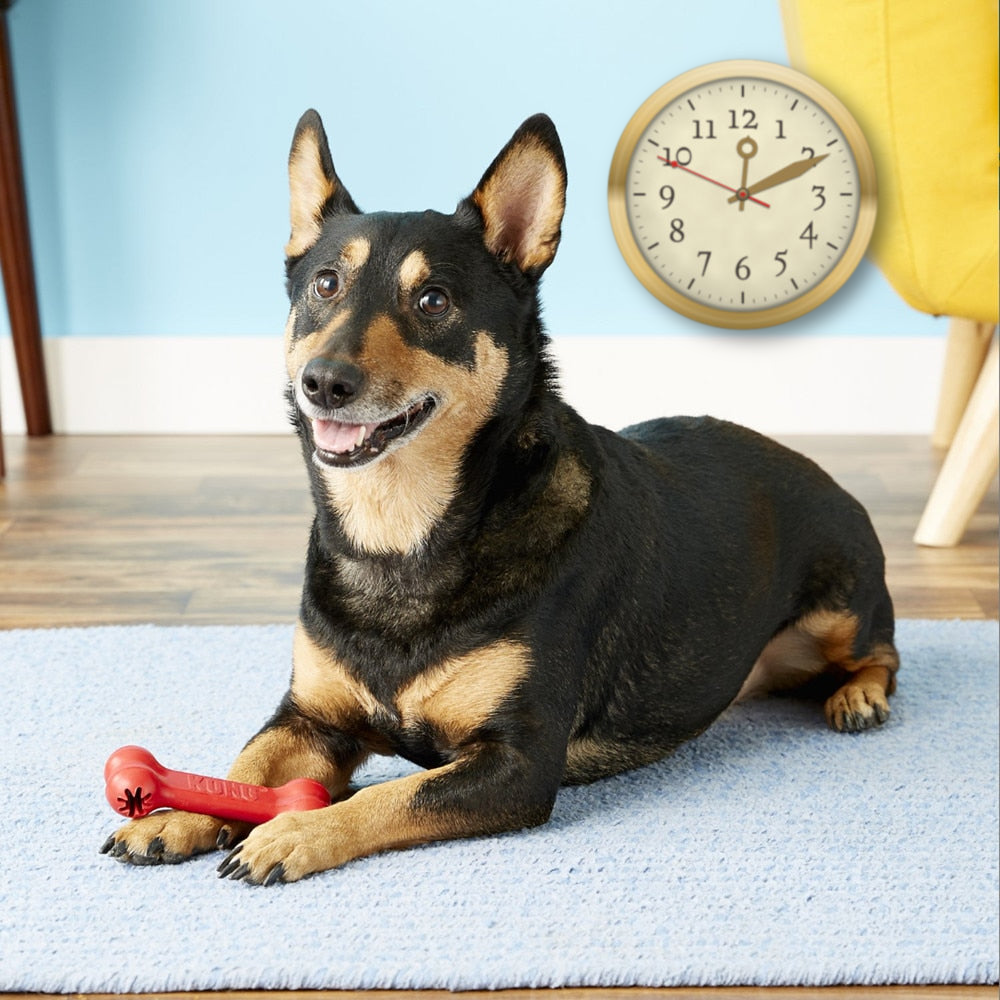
12:10:49
